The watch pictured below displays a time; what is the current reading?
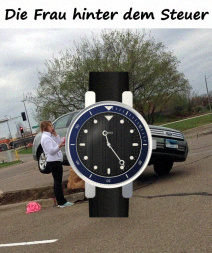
11:24
